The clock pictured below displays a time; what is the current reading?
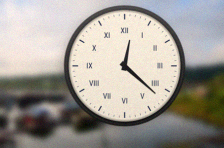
12:22
